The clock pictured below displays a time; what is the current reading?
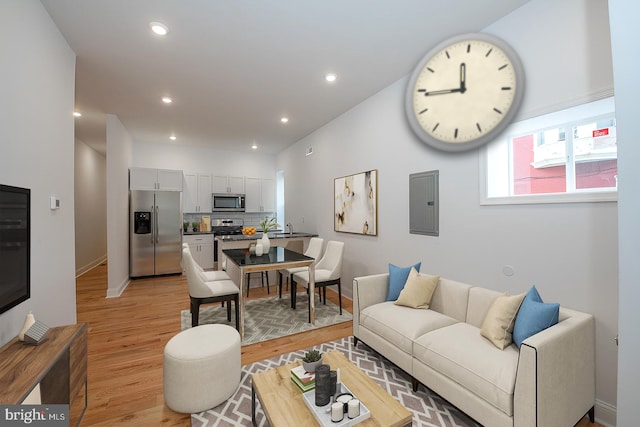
11:44
